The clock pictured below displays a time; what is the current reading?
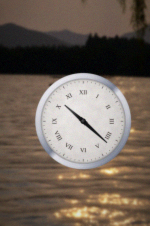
10:22
